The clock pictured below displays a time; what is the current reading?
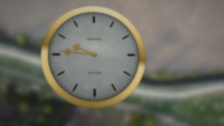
9:46
